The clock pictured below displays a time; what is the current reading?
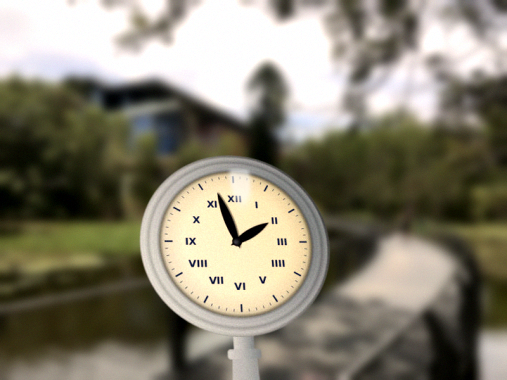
1:57
